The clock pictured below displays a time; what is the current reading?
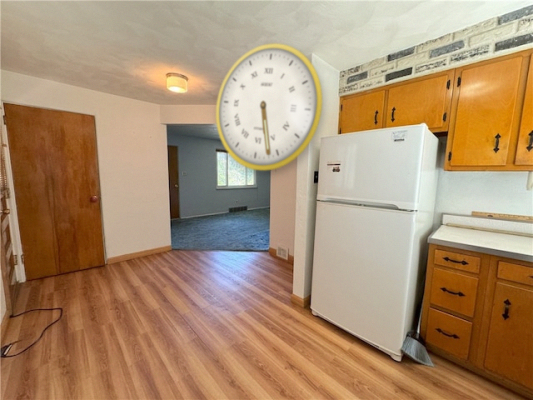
5:27
